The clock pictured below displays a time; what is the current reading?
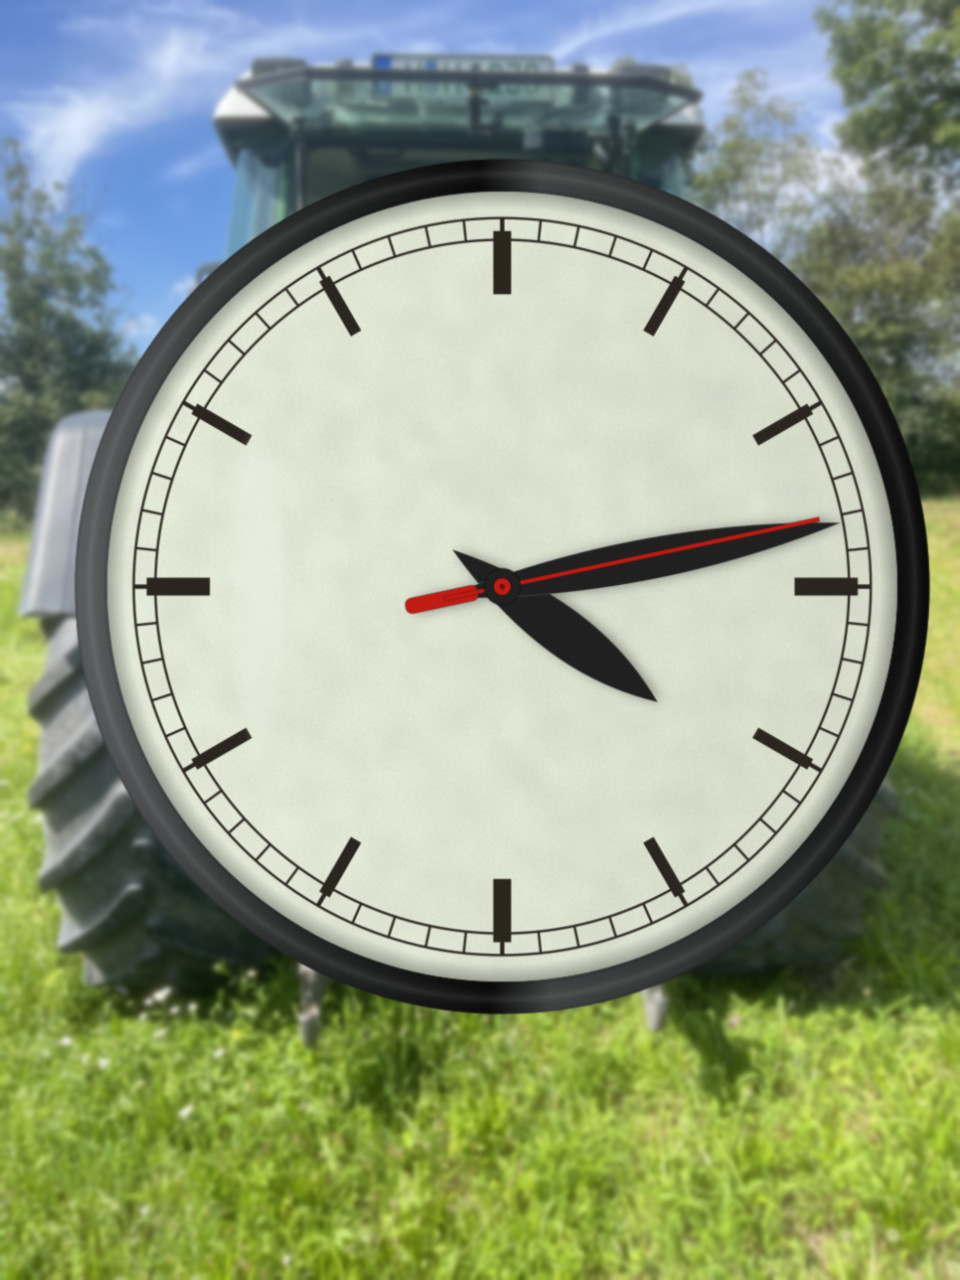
4:13:13
